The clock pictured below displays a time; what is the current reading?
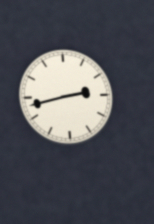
2:43
